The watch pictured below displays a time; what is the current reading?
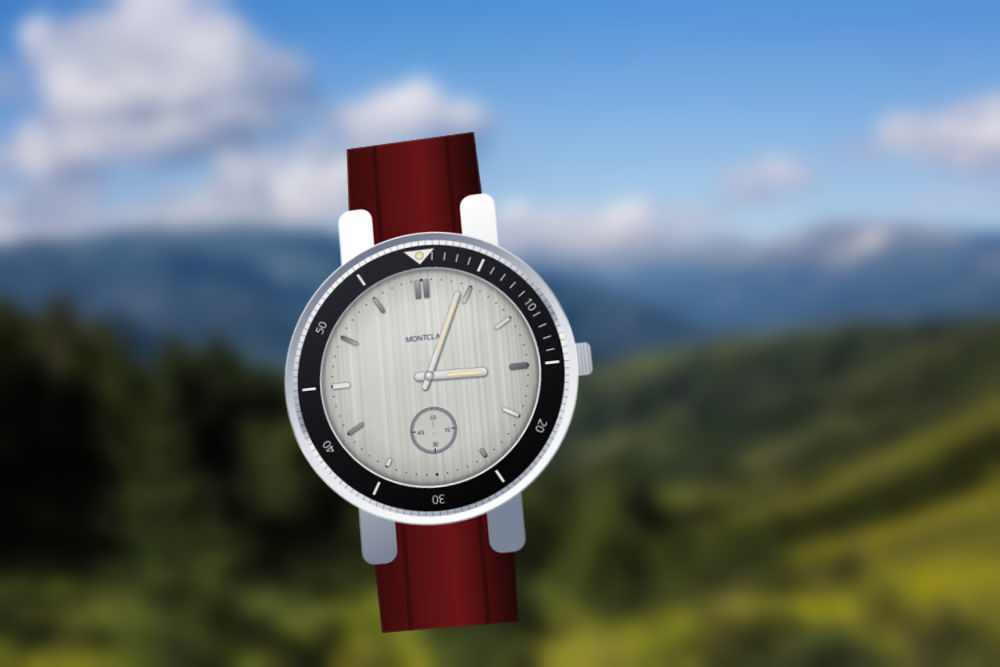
3:04
